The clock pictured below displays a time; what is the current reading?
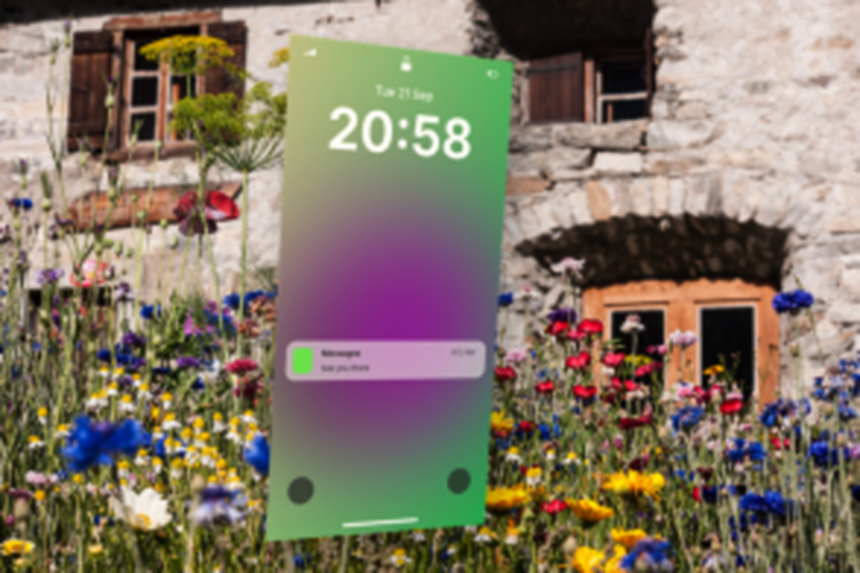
20:58
